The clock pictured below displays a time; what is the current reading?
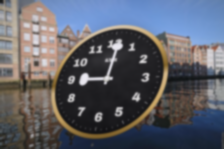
9:01
